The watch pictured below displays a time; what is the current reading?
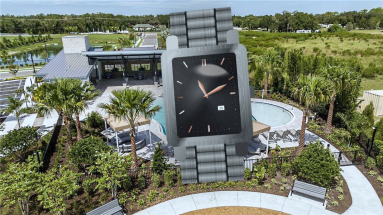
11:11
